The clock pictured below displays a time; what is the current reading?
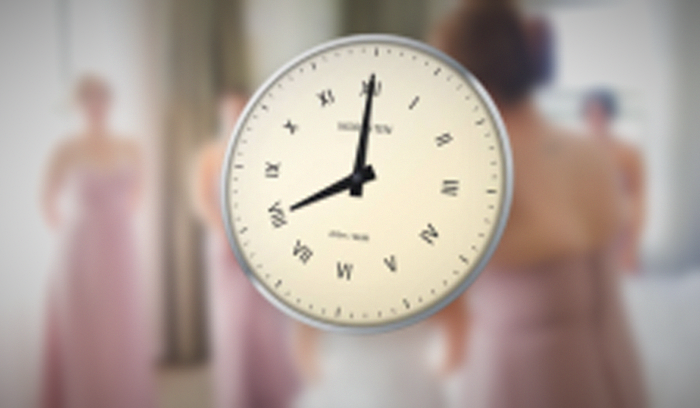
8:00
